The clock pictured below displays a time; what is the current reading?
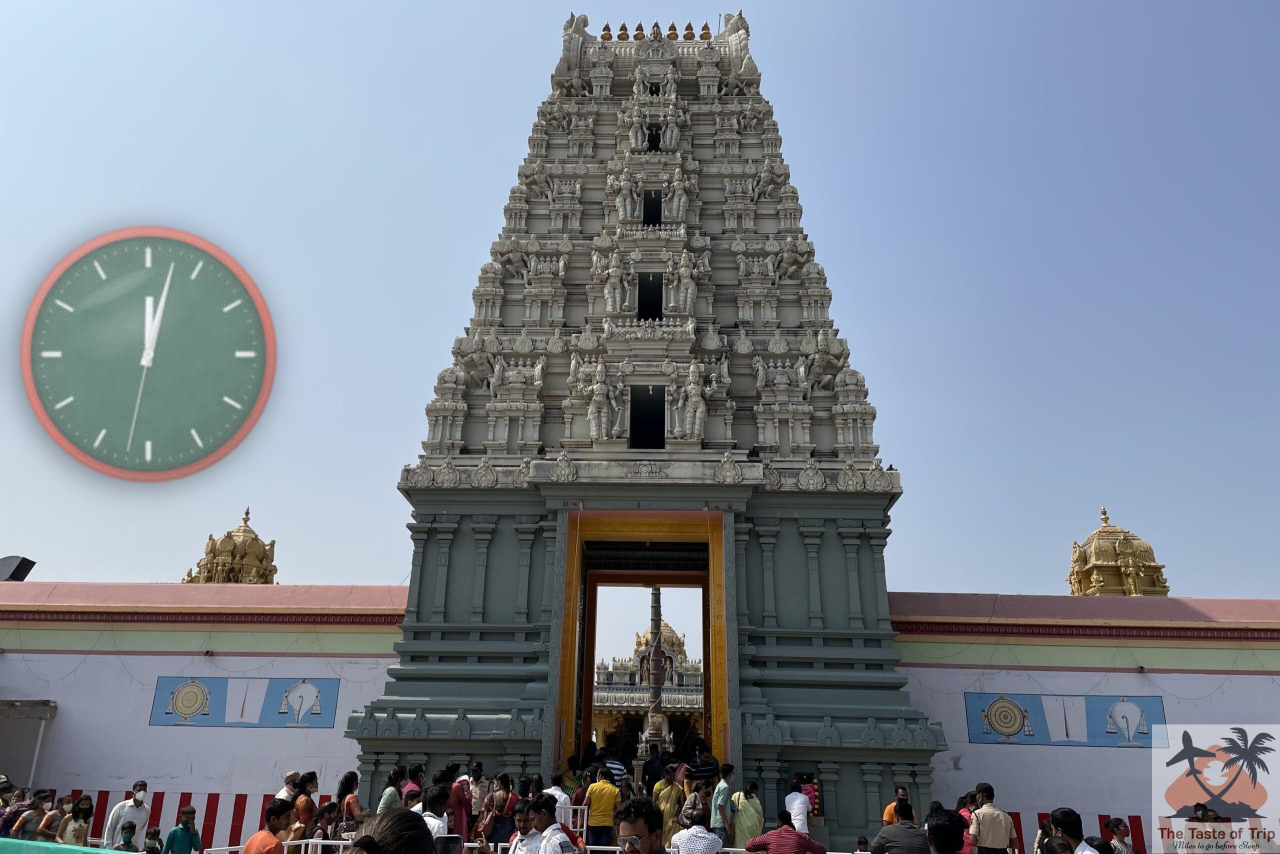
12:02:32
